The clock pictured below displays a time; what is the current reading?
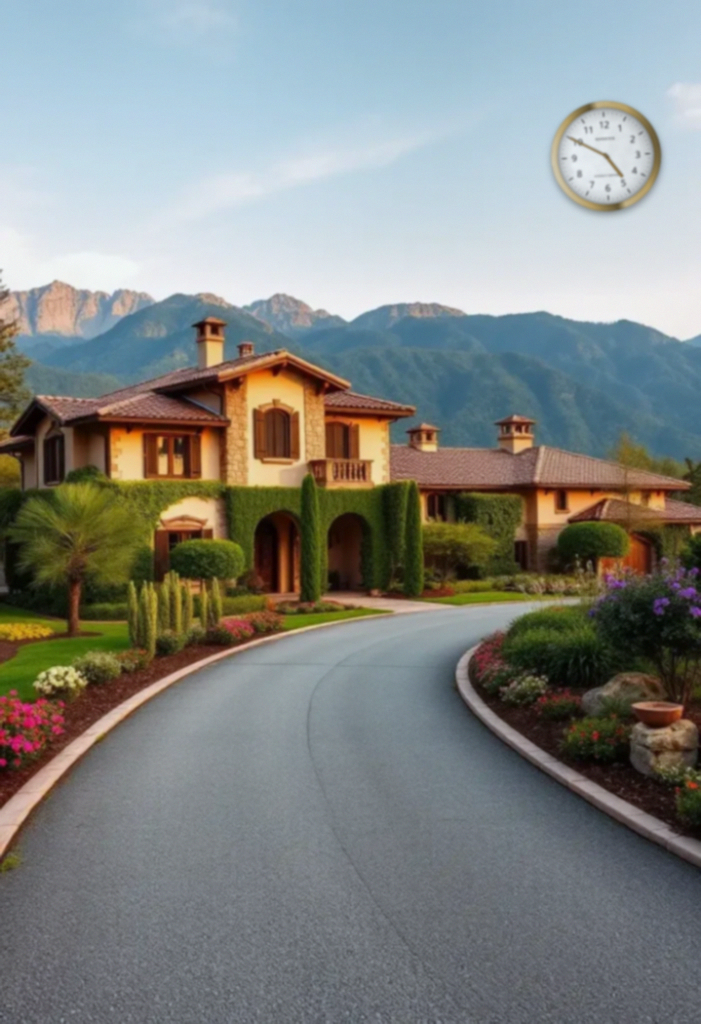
4:50
